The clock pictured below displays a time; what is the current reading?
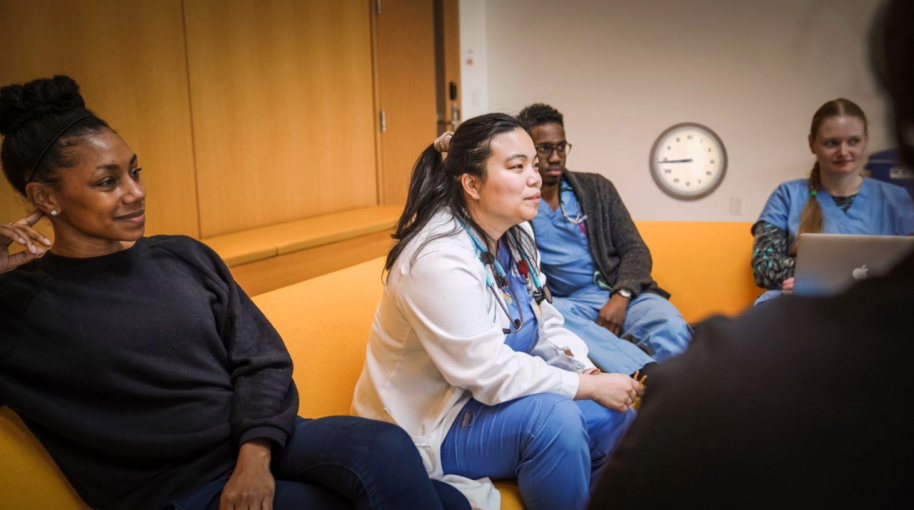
8:44
